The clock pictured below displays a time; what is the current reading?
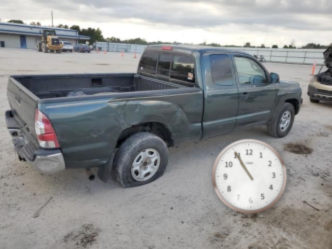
10:55
